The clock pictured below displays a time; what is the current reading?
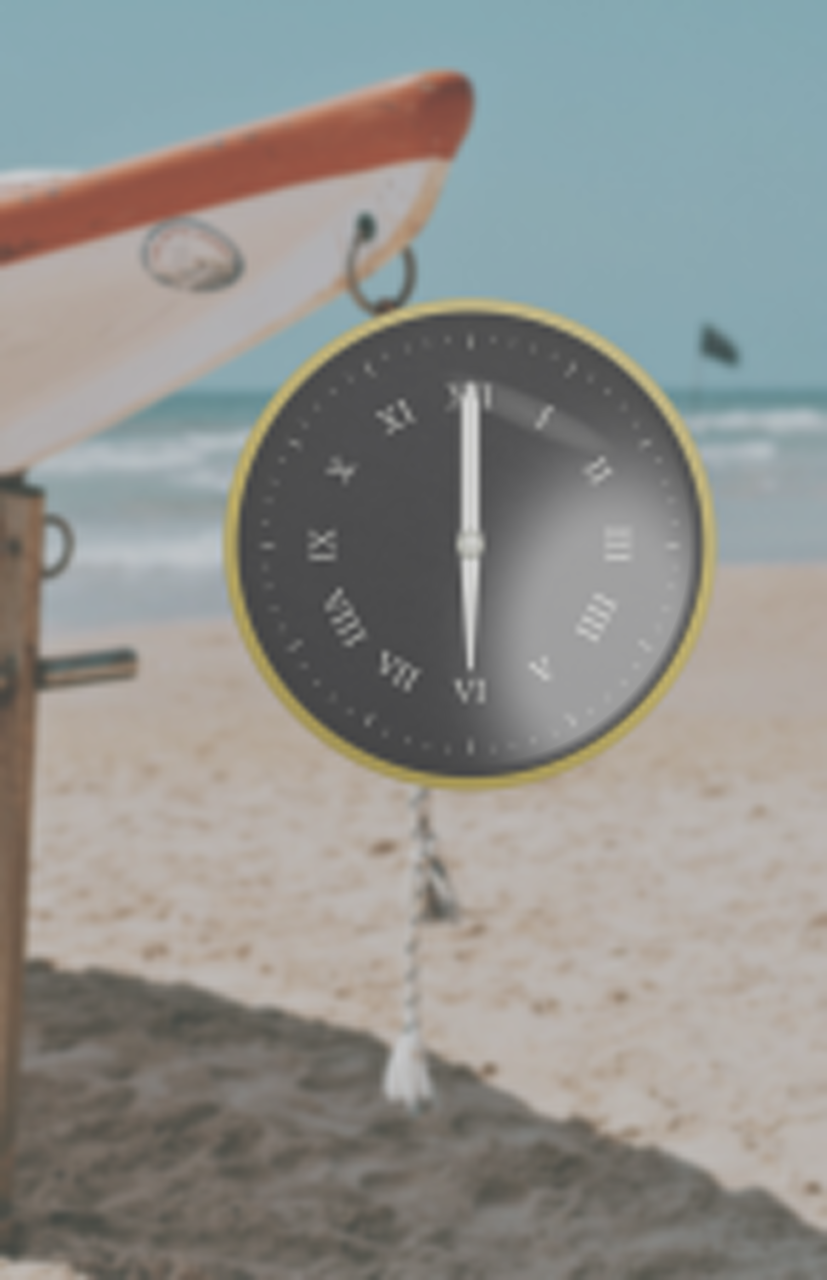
6:00
